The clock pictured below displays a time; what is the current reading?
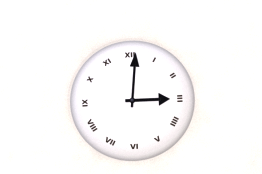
3:01
